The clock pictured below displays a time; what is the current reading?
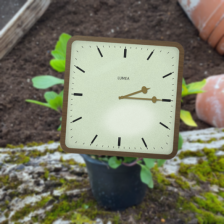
2:15
